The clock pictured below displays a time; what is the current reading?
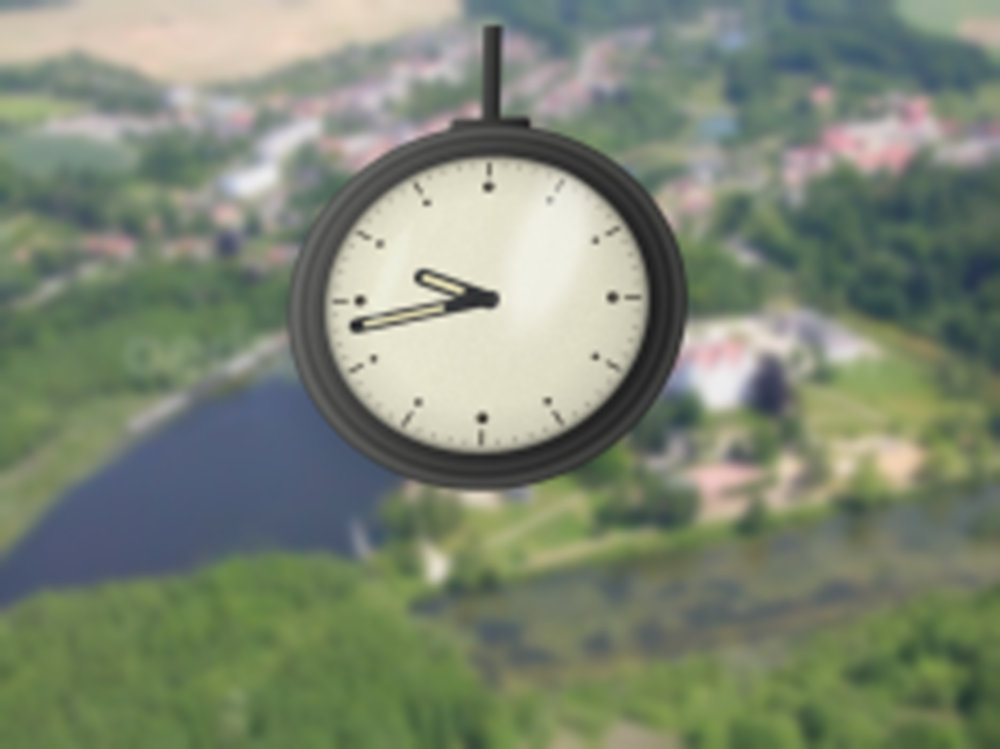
9:43
